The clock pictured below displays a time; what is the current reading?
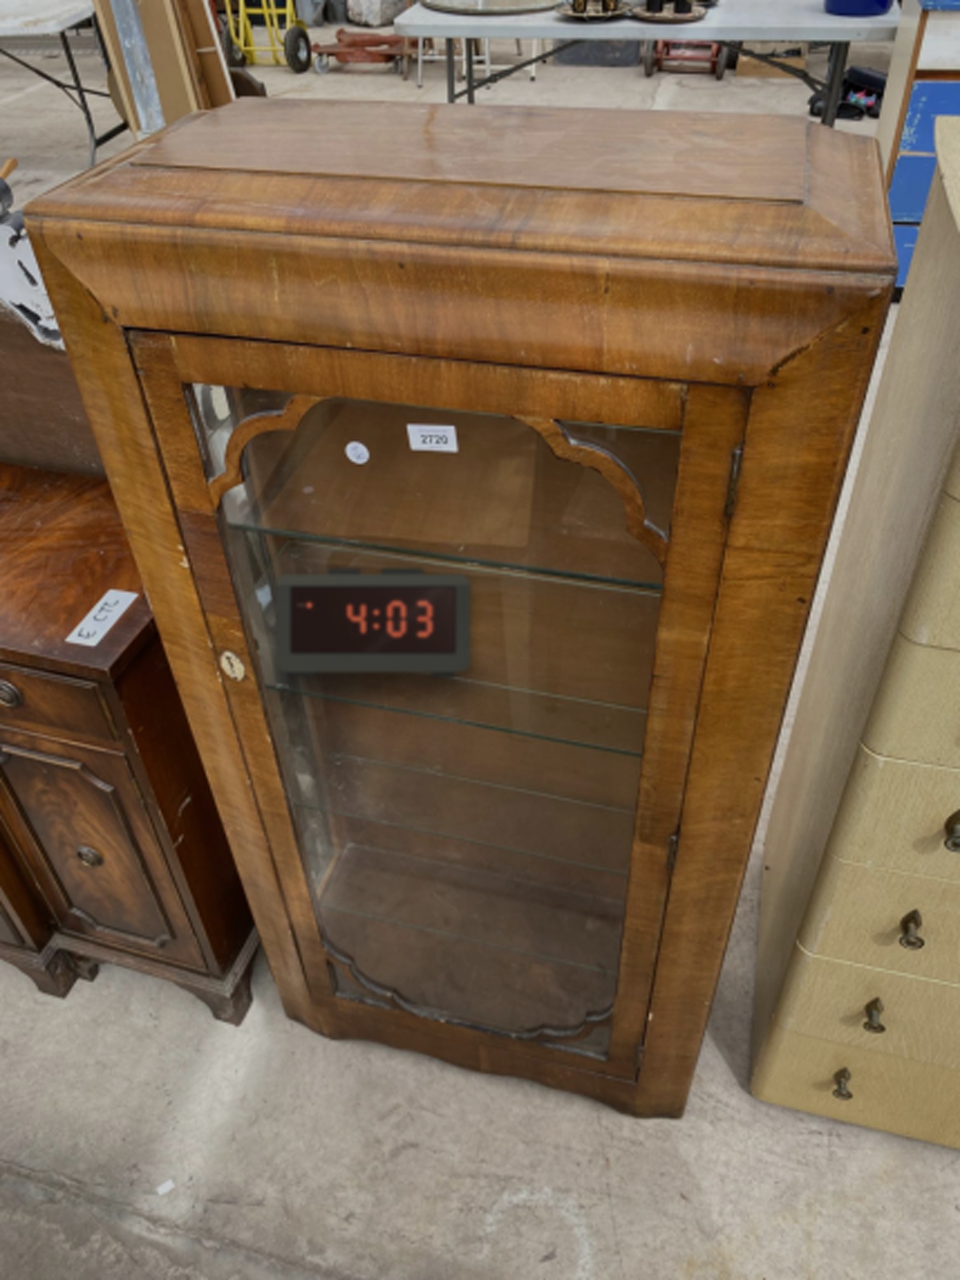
4:03
